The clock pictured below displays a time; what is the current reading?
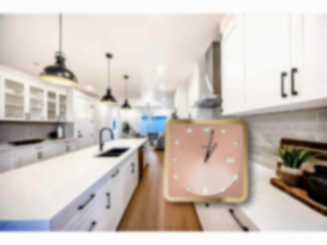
1:02
